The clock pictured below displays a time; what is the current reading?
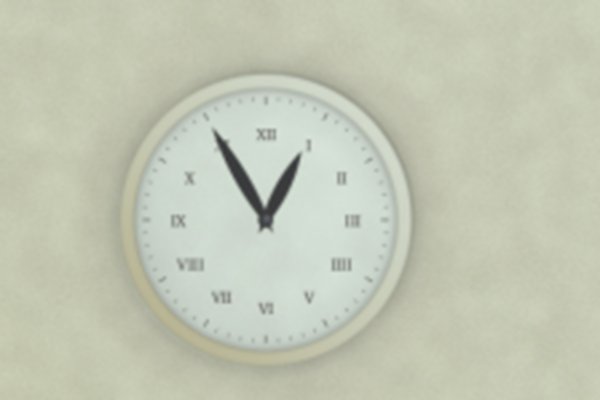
12:55
